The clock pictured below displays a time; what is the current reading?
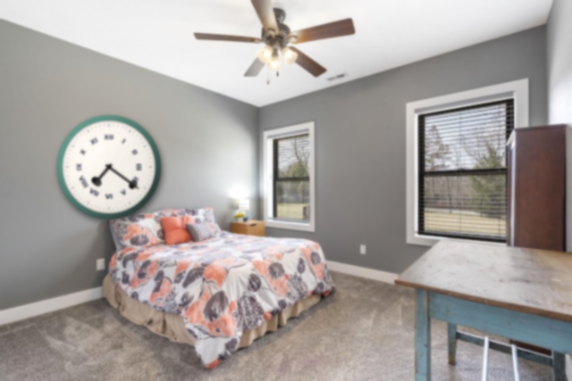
7:21
